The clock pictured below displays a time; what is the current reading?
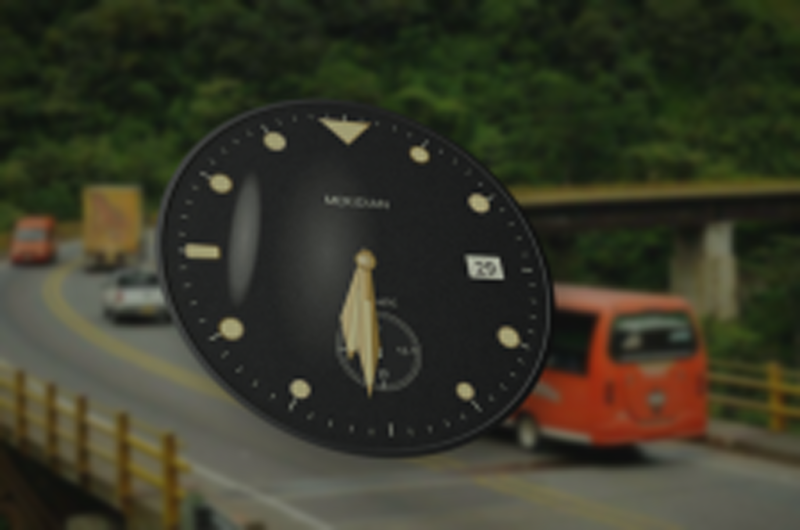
6:31
